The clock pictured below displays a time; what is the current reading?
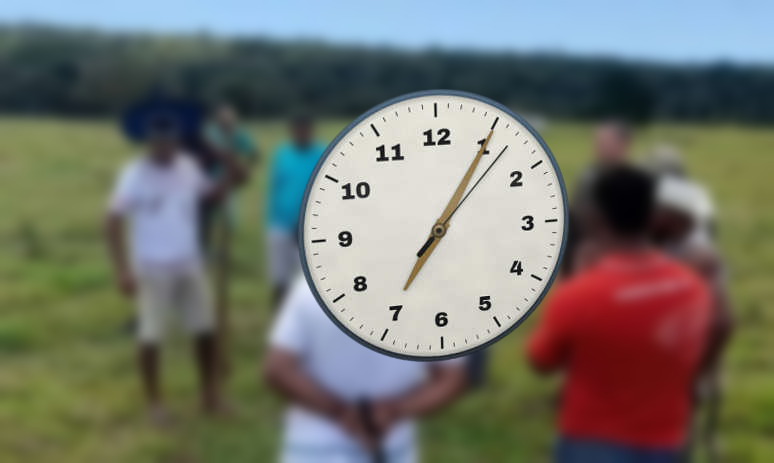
7:05:07
